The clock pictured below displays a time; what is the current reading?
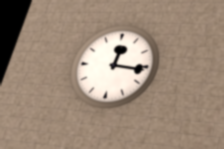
12:16
